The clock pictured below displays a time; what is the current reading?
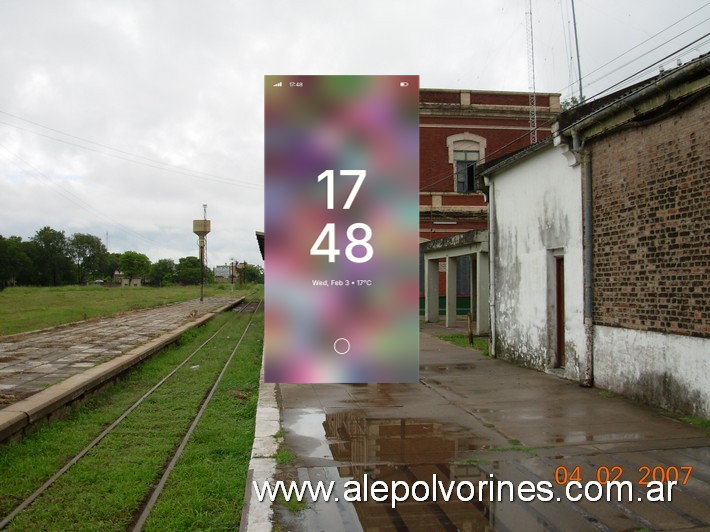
17:48
